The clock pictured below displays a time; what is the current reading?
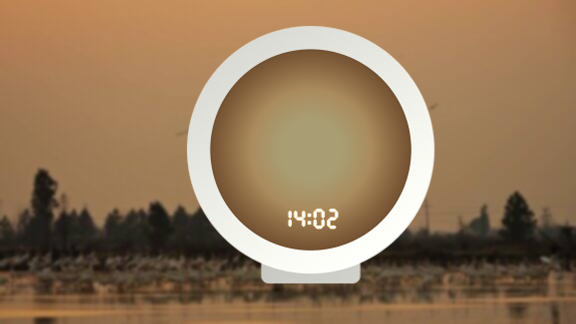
14:02
